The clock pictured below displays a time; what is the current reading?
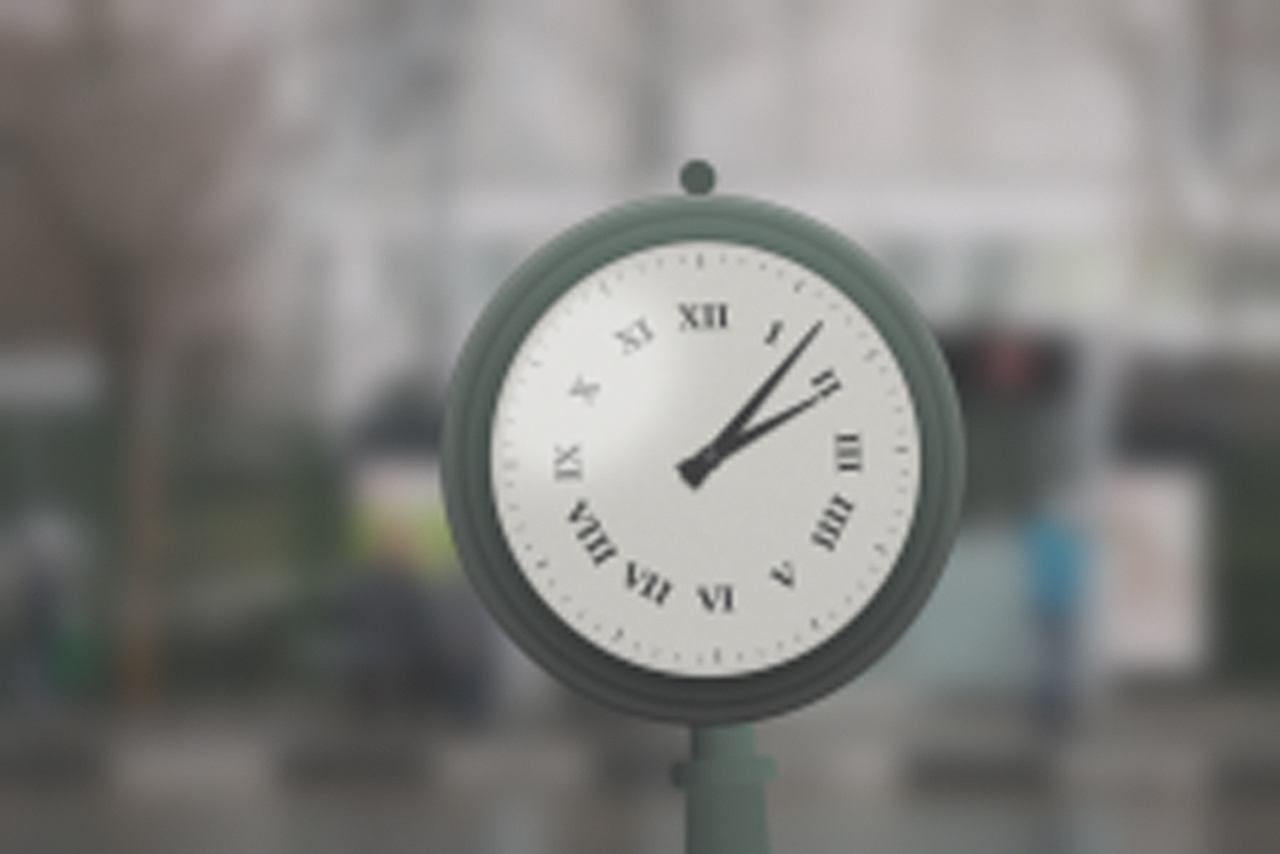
2:07
